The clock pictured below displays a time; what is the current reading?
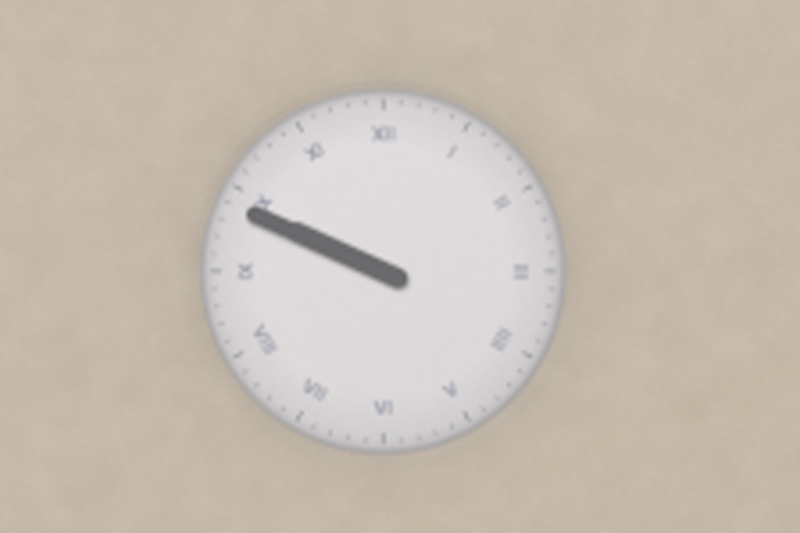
9:49
